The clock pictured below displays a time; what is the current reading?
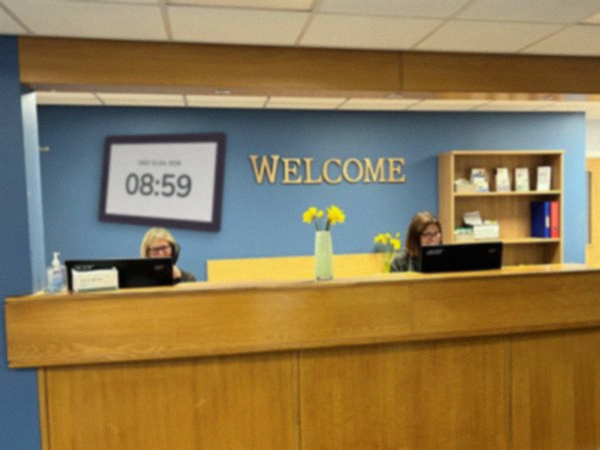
8:59
